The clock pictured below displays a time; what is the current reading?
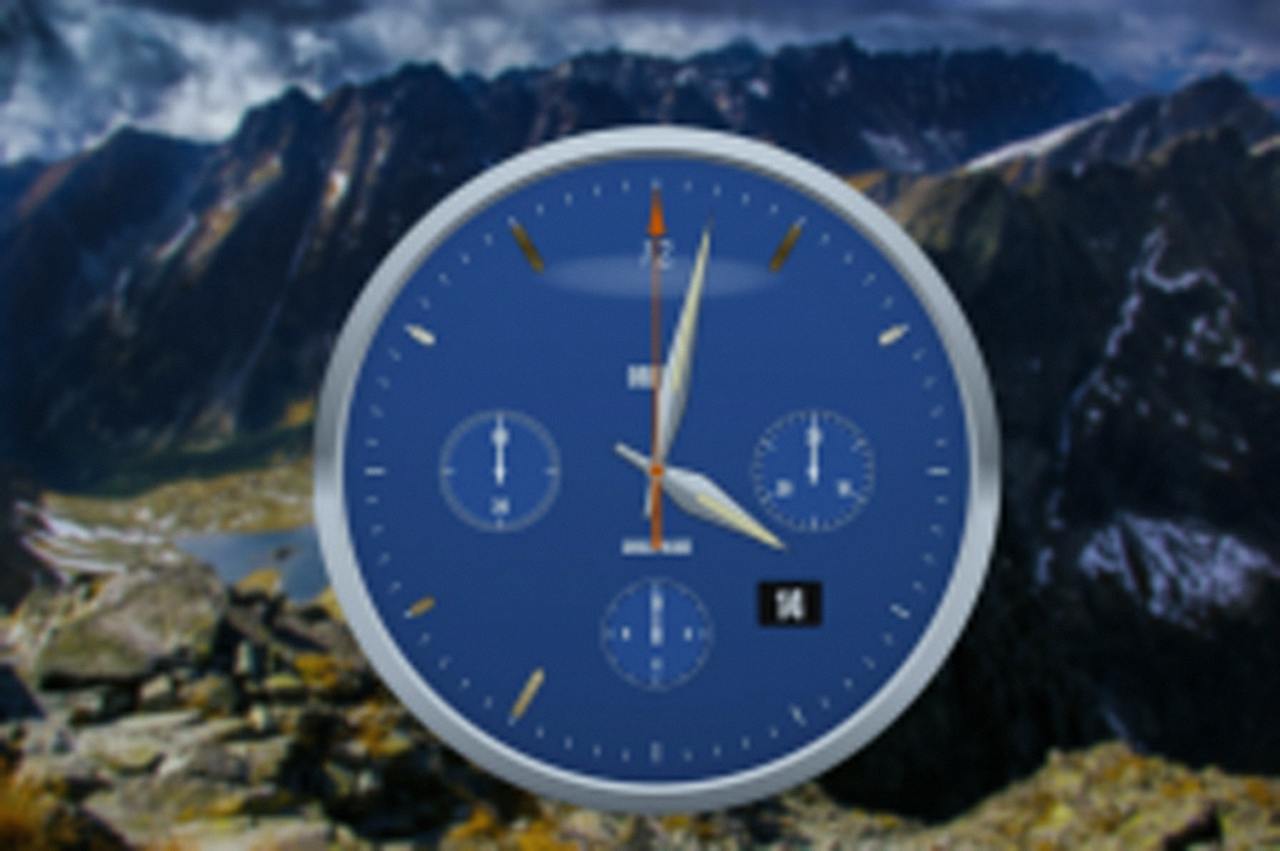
4:02
